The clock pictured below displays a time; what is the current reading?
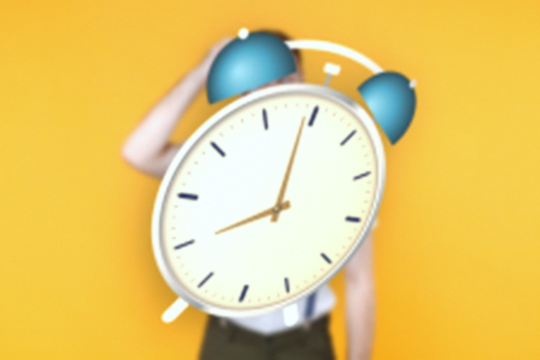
7:59
